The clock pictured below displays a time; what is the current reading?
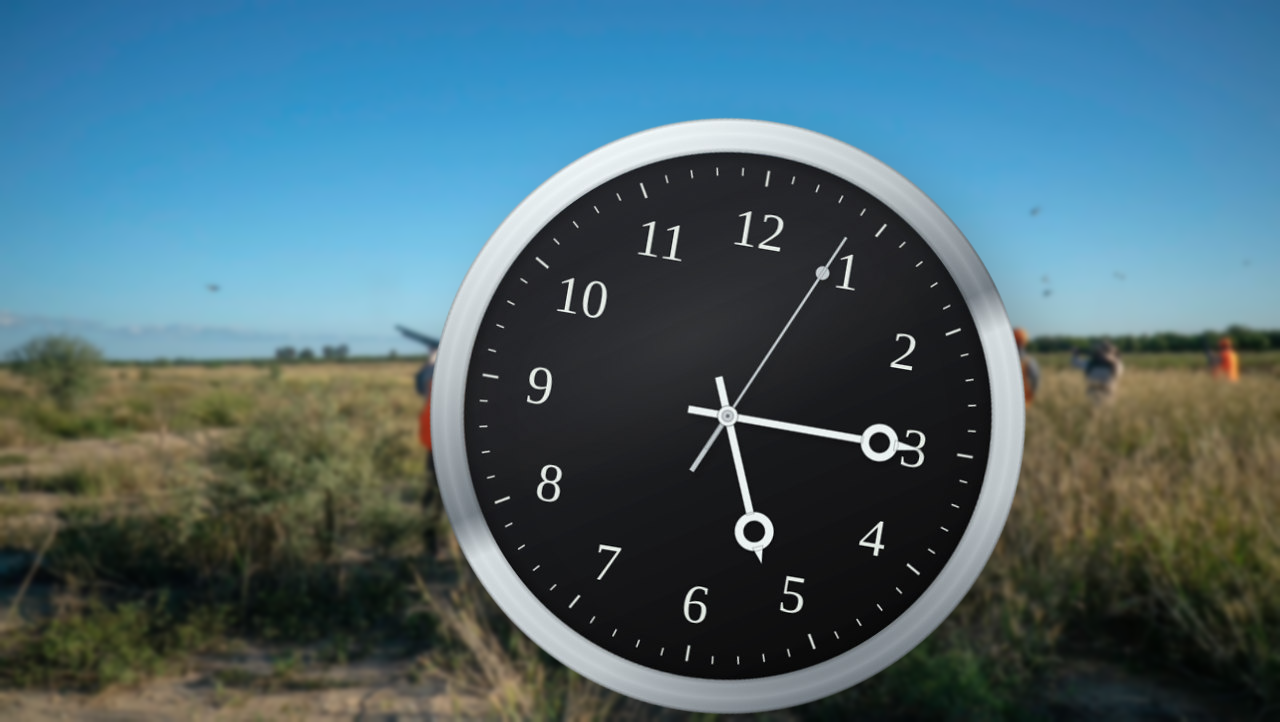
5:15:04
